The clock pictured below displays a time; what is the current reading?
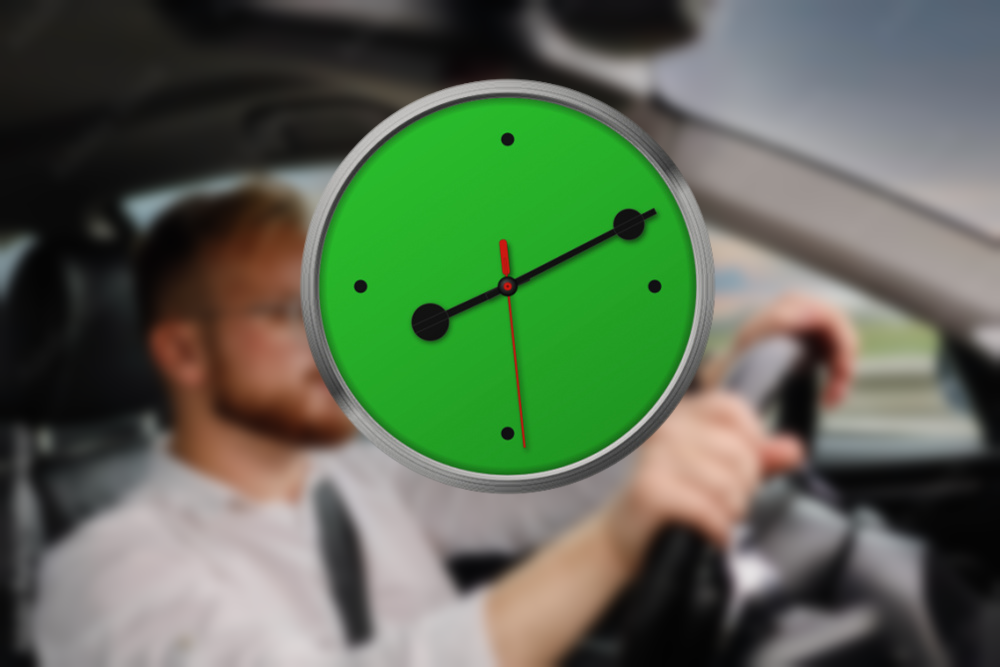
8:10:29
